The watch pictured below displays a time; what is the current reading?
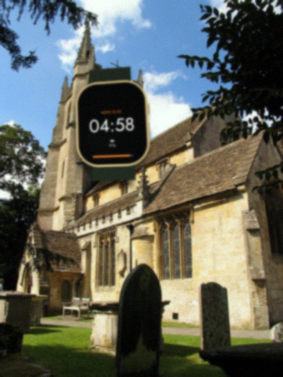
4:58
